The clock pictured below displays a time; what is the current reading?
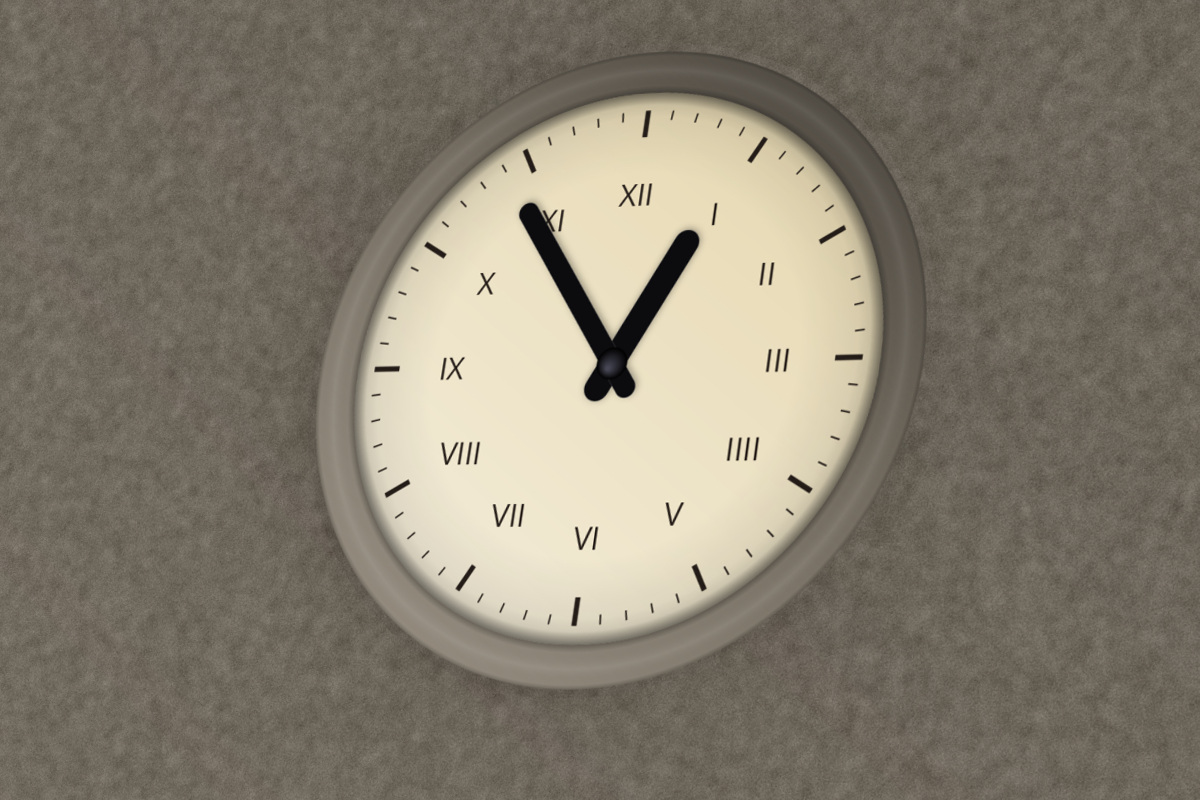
12:54
